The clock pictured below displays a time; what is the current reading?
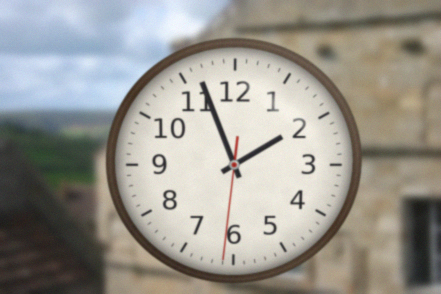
1:56:31
